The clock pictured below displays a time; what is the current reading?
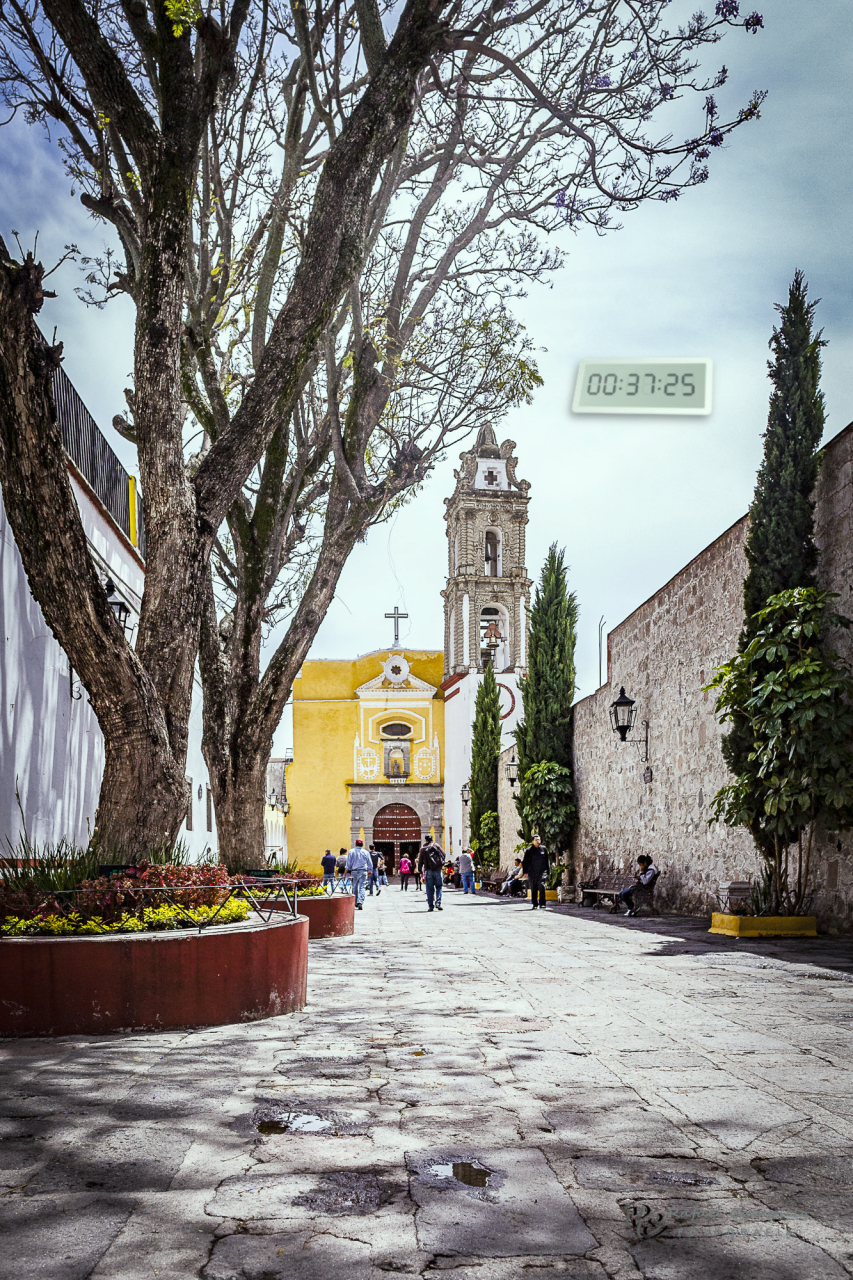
0:37:25
